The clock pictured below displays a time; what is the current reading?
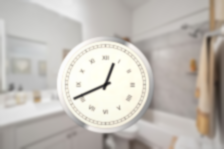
12:41
